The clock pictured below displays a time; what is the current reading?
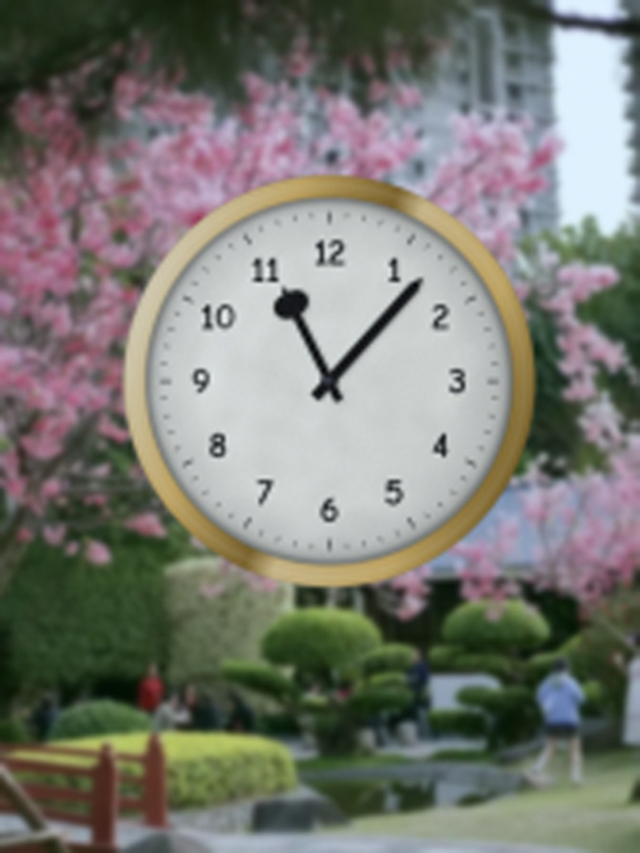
11:07
